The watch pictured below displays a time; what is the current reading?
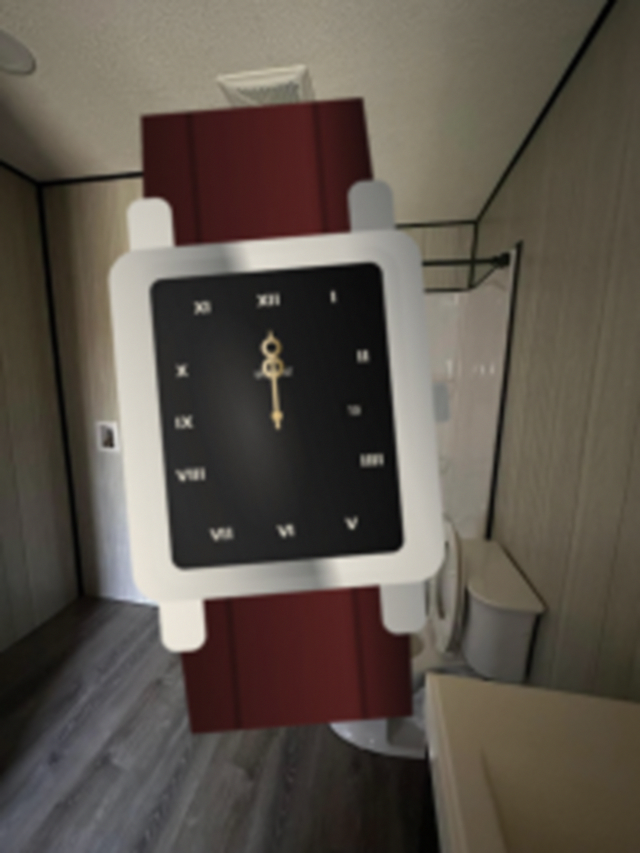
12:00
